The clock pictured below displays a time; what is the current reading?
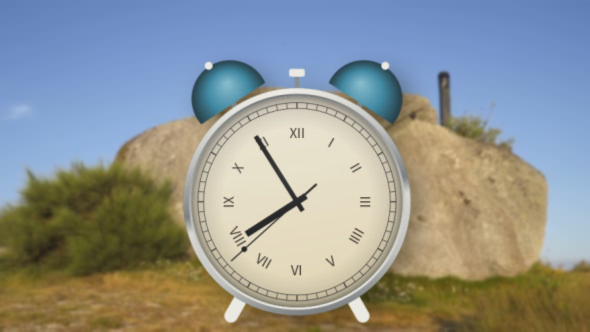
7:54:38
